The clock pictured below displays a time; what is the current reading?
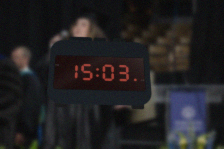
15:03
